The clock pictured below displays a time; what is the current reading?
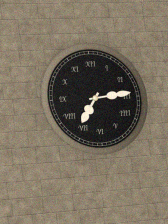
7:14
